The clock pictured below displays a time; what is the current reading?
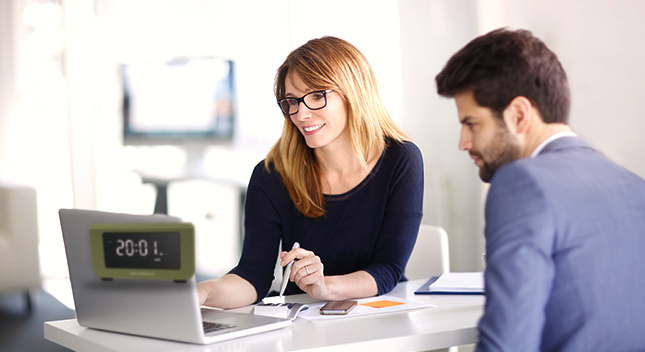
20:01
